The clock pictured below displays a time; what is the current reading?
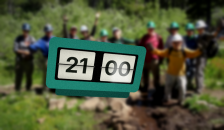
21:00
